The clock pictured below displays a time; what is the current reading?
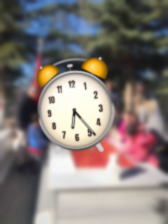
6:24
